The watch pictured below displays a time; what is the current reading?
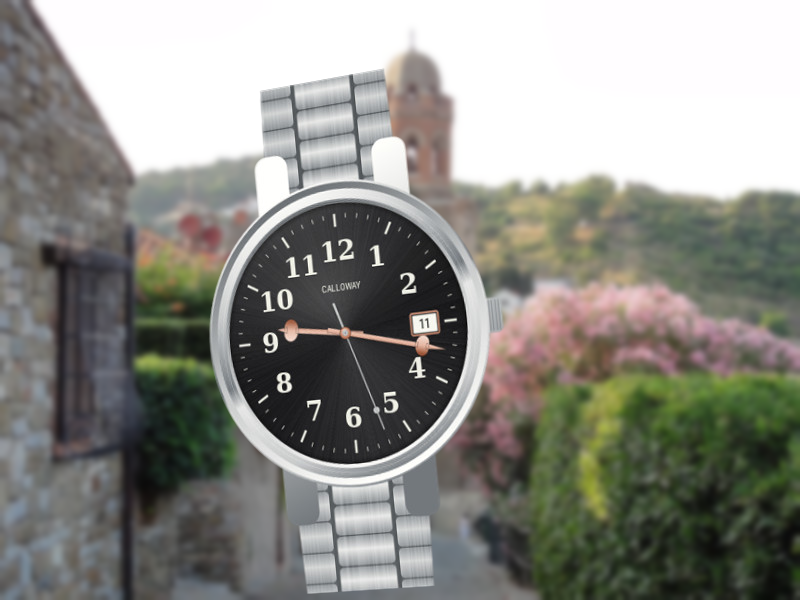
9:17:27
